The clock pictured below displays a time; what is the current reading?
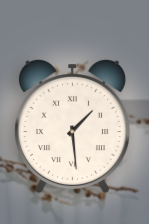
1:29
